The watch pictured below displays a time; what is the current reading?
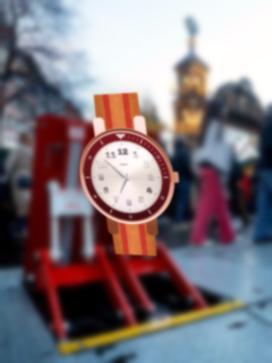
6:52
